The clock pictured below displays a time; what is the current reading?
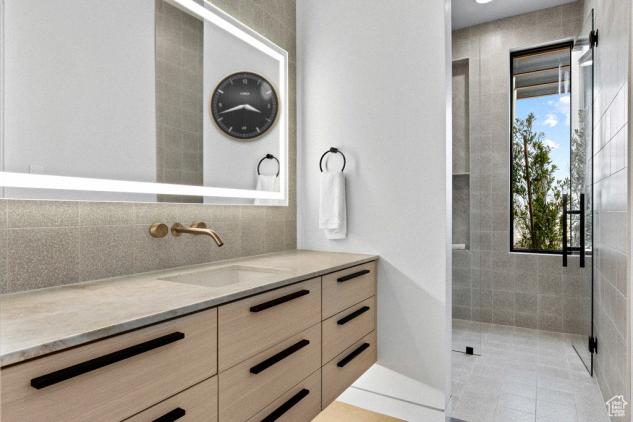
3:42
